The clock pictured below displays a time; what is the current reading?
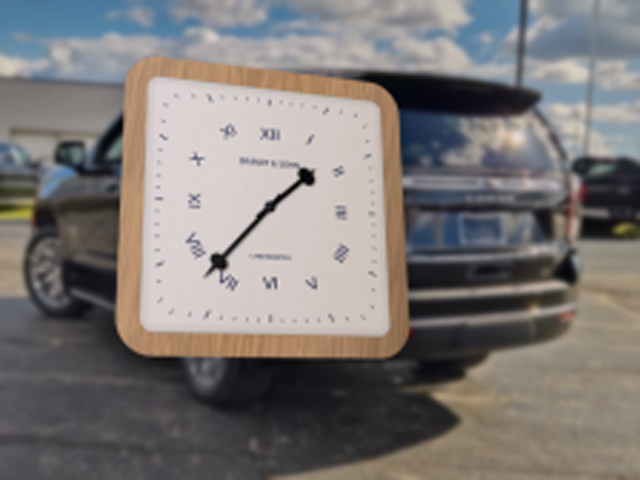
1:37
